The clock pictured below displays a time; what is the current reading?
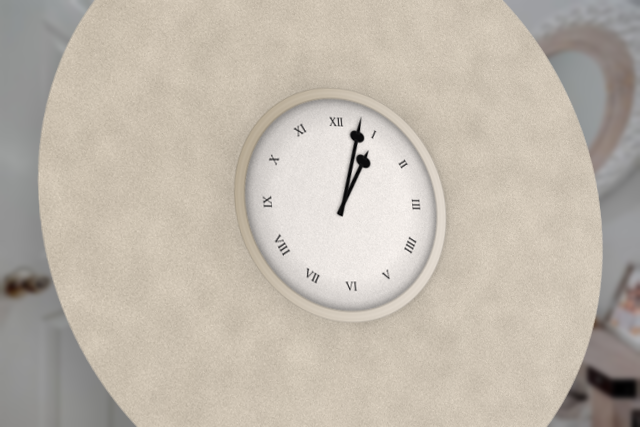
1:03
